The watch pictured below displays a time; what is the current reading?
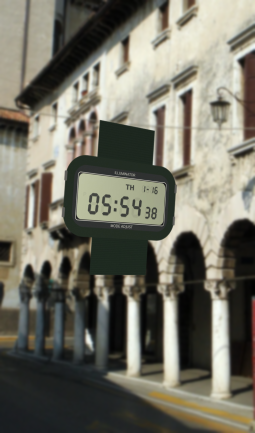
5:54:38
